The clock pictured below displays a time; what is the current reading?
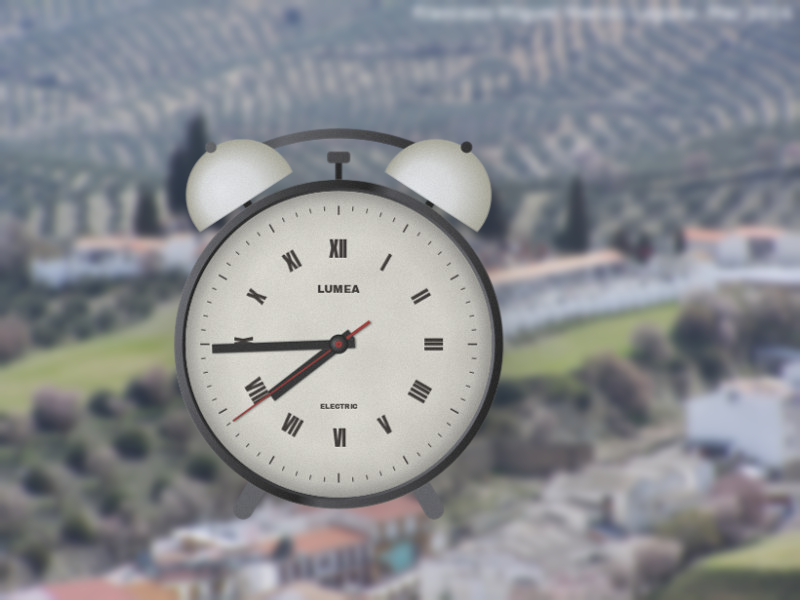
7:44:39
